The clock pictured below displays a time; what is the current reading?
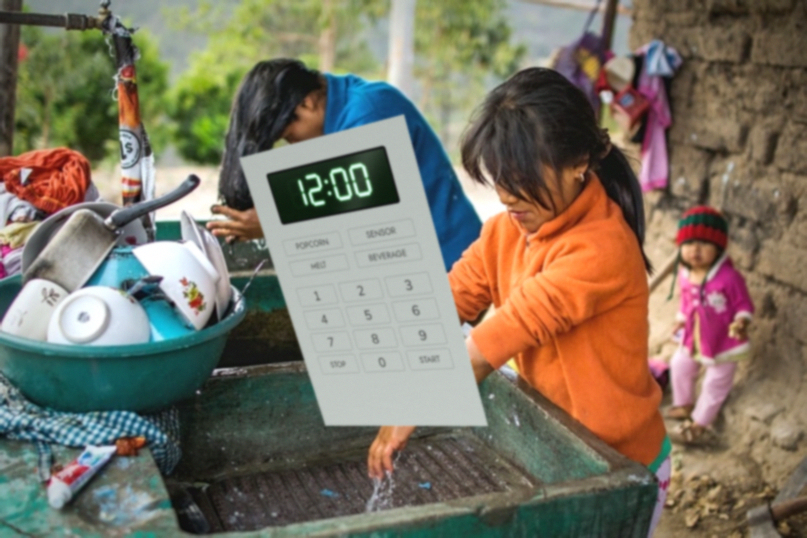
12:00
